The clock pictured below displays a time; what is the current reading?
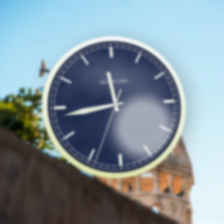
11:43:34
